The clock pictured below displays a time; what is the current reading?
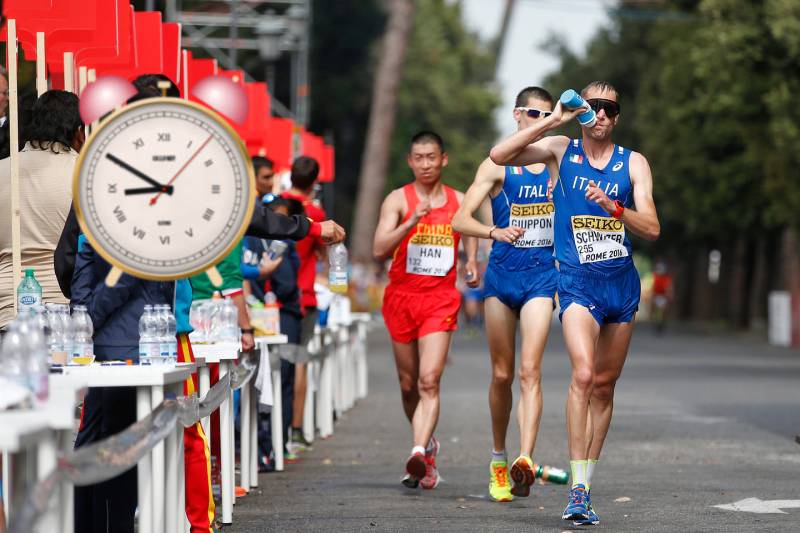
8:50:07
